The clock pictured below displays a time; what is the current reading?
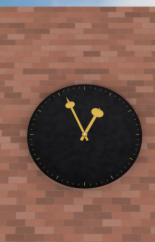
12:56
